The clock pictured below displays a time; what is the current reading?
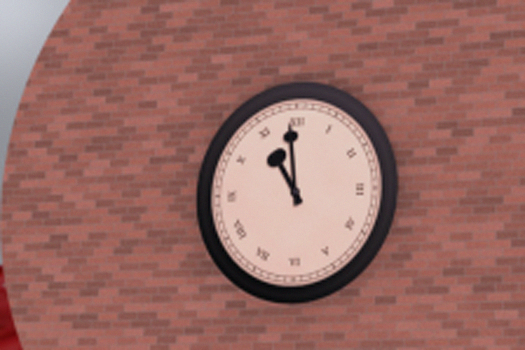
10:59
